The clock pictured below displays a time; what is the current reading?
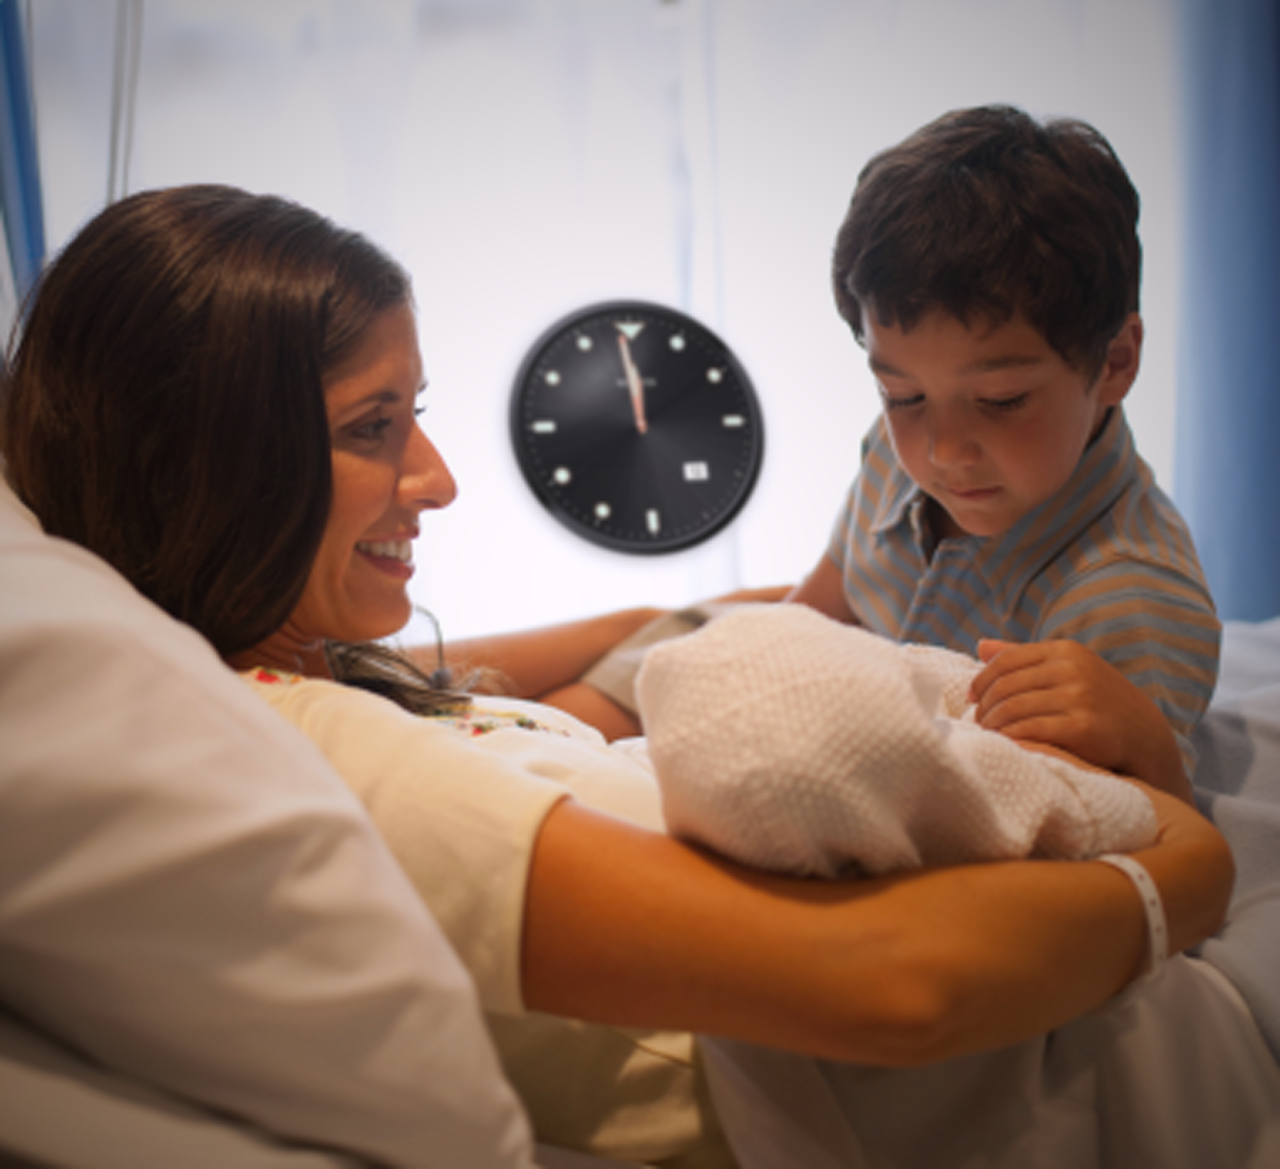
11:59
